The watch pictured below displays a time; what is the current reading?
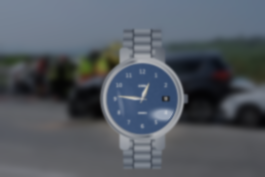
12:46
